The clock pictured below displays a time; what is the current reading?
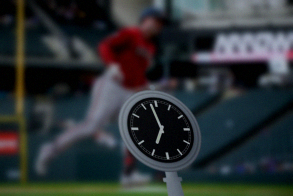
6:58
